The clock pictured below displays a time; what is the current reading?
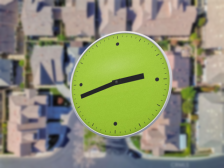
2:42
